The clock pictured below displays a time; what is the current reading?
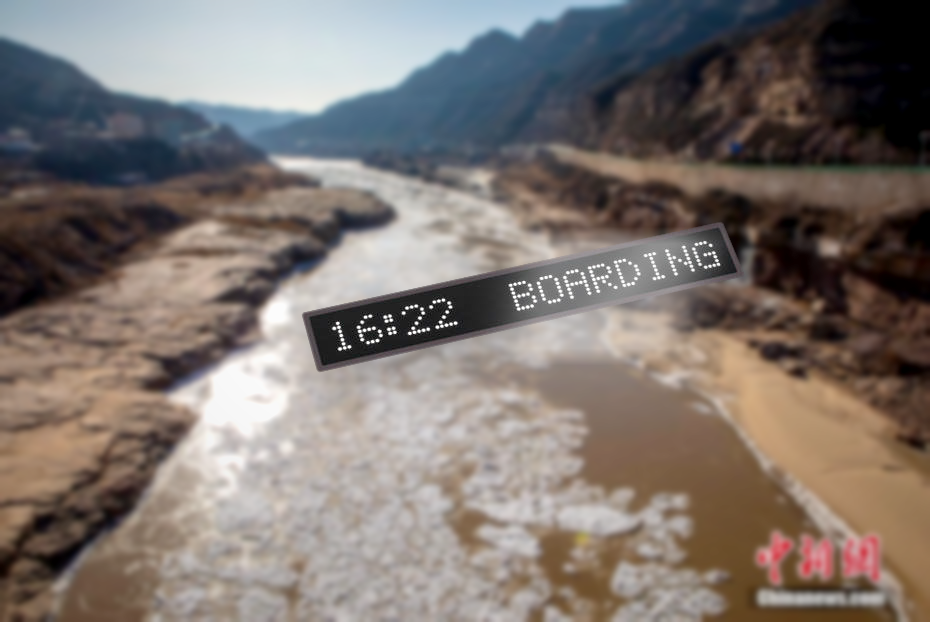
16:22
